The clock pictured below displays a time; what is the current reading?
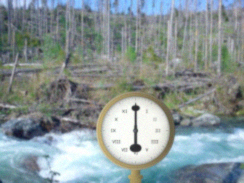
6:00
